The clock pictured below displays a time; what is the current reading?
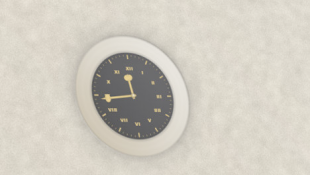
11:44
